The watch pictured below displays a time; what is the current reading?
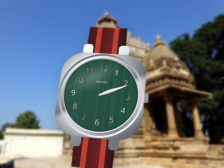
2:11
